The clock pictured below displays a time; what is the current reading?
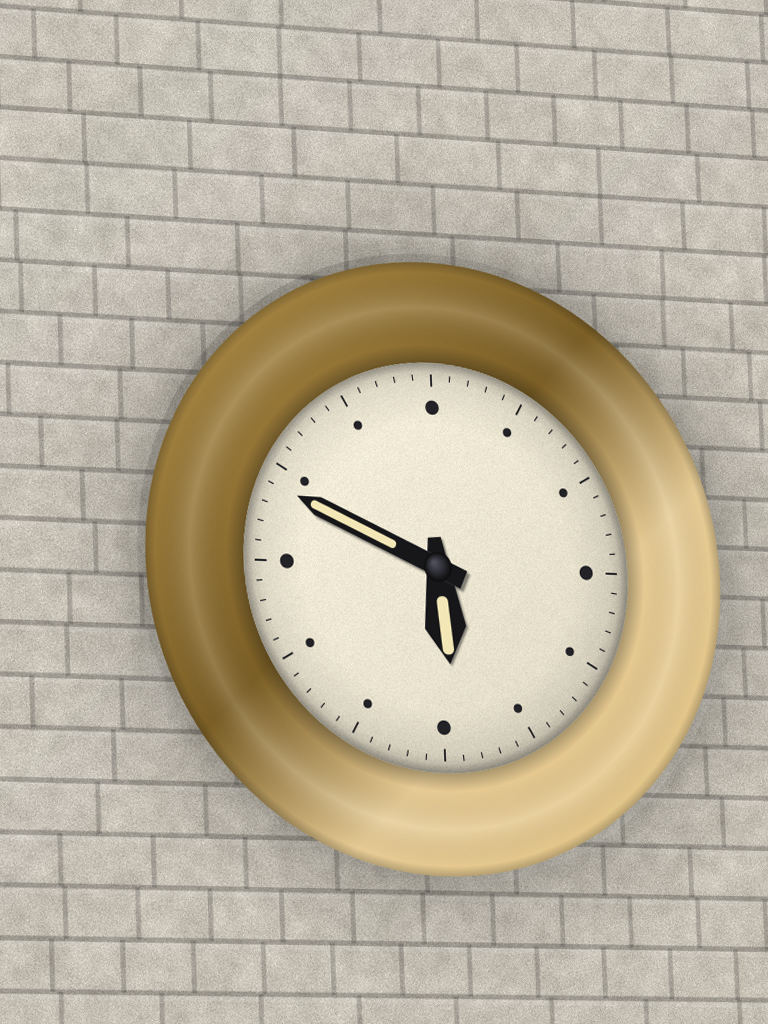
5:49
